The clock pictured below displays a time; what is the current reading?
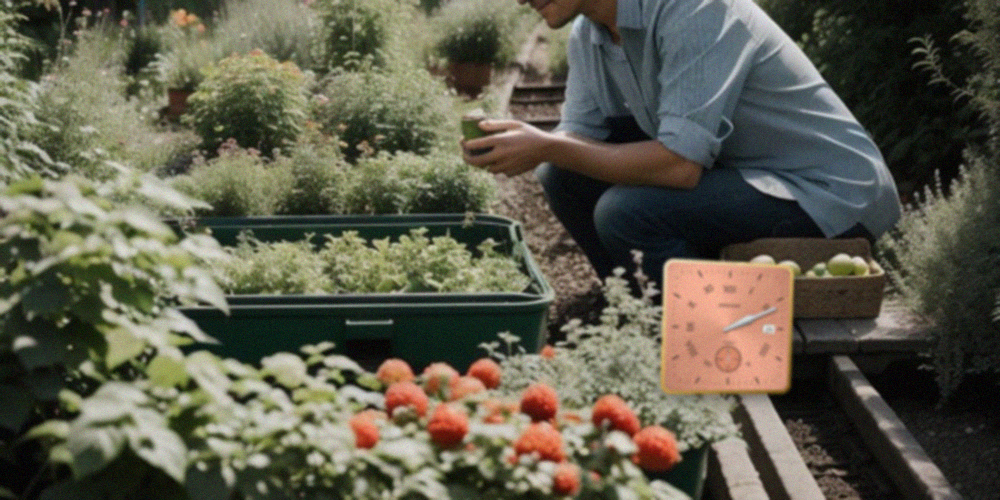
2:11
